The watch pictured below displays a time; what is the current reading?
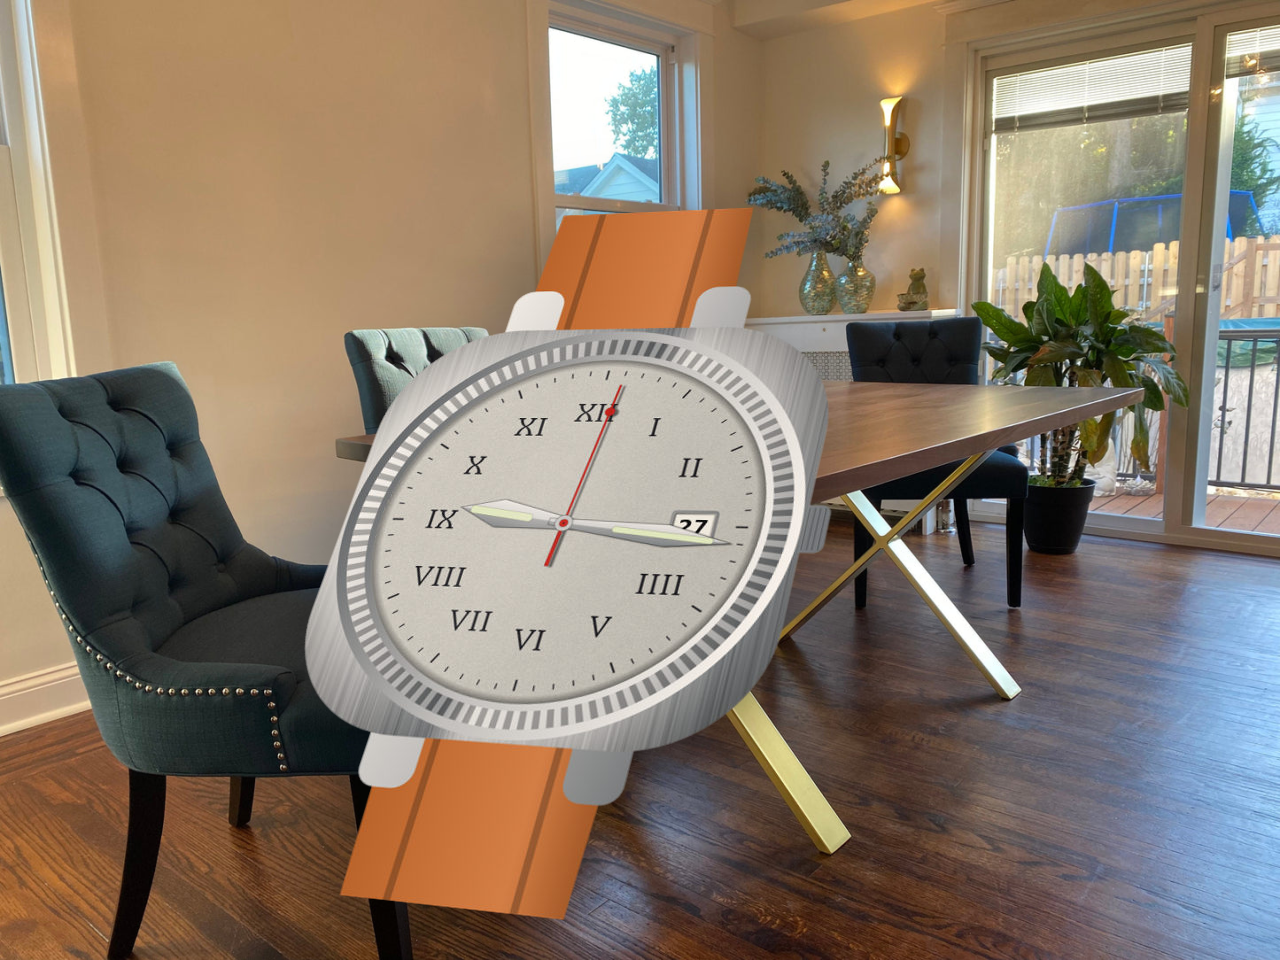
9:16:01
